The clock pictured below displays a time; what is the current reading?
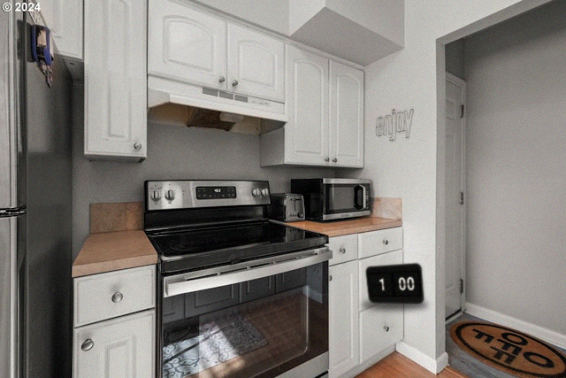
1:00
